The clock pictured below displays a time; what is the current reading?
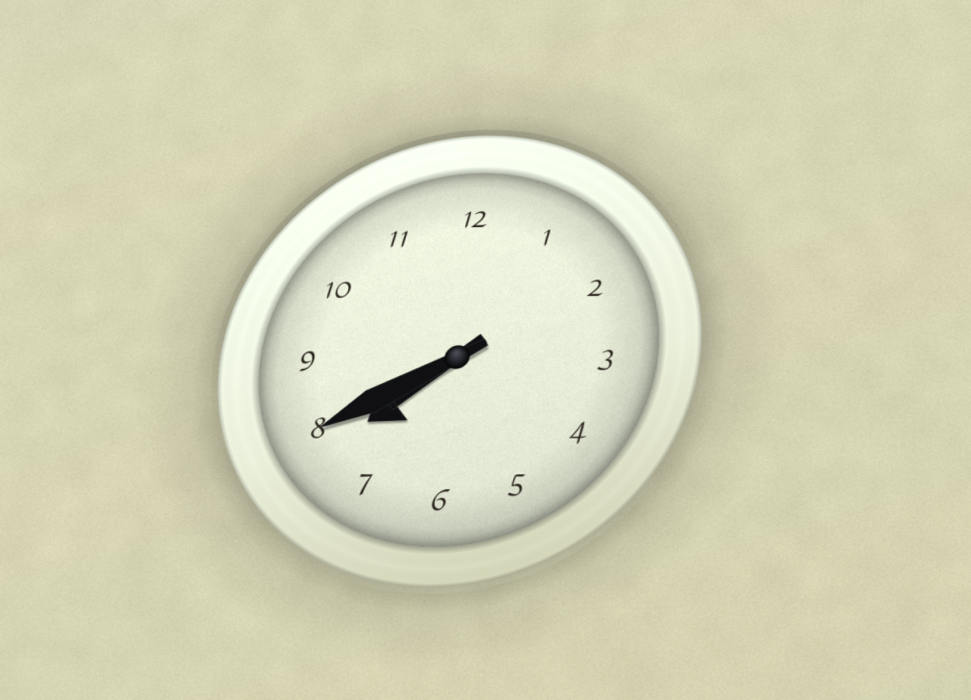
7:40
